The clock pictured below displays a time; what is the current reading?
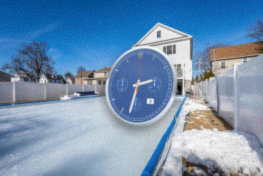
2:32
